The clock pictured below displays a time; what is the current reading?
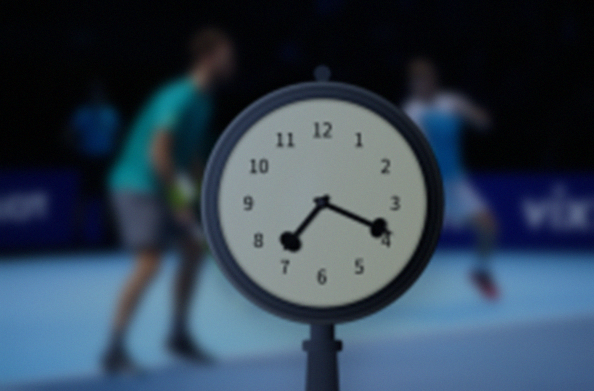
7:19
